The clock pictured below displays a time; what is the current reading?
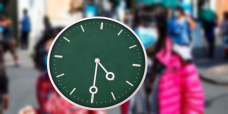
4:30
